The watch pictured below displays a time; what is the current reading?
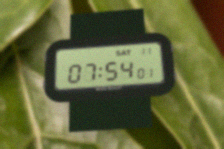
7:54
